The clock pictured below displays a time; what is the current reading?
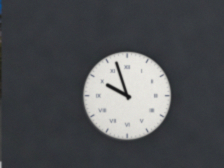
9:57
